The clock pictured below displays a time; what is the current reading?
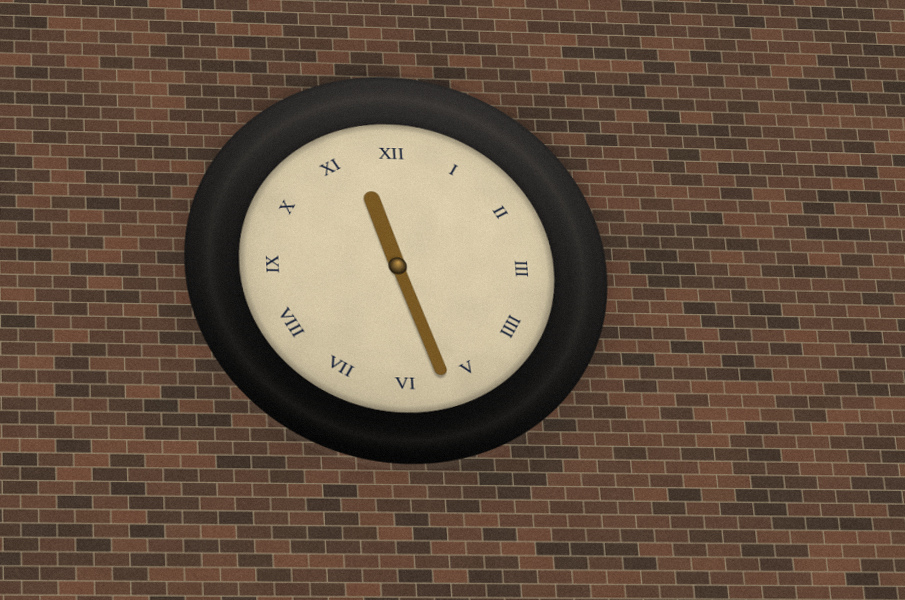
11:27
